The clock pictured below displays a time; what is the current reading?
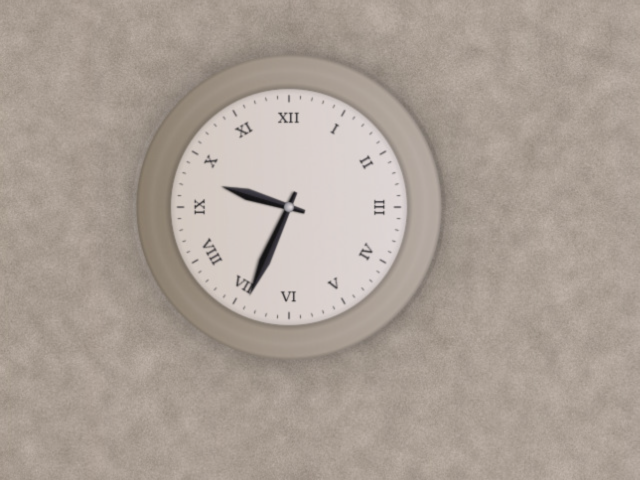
9:34
